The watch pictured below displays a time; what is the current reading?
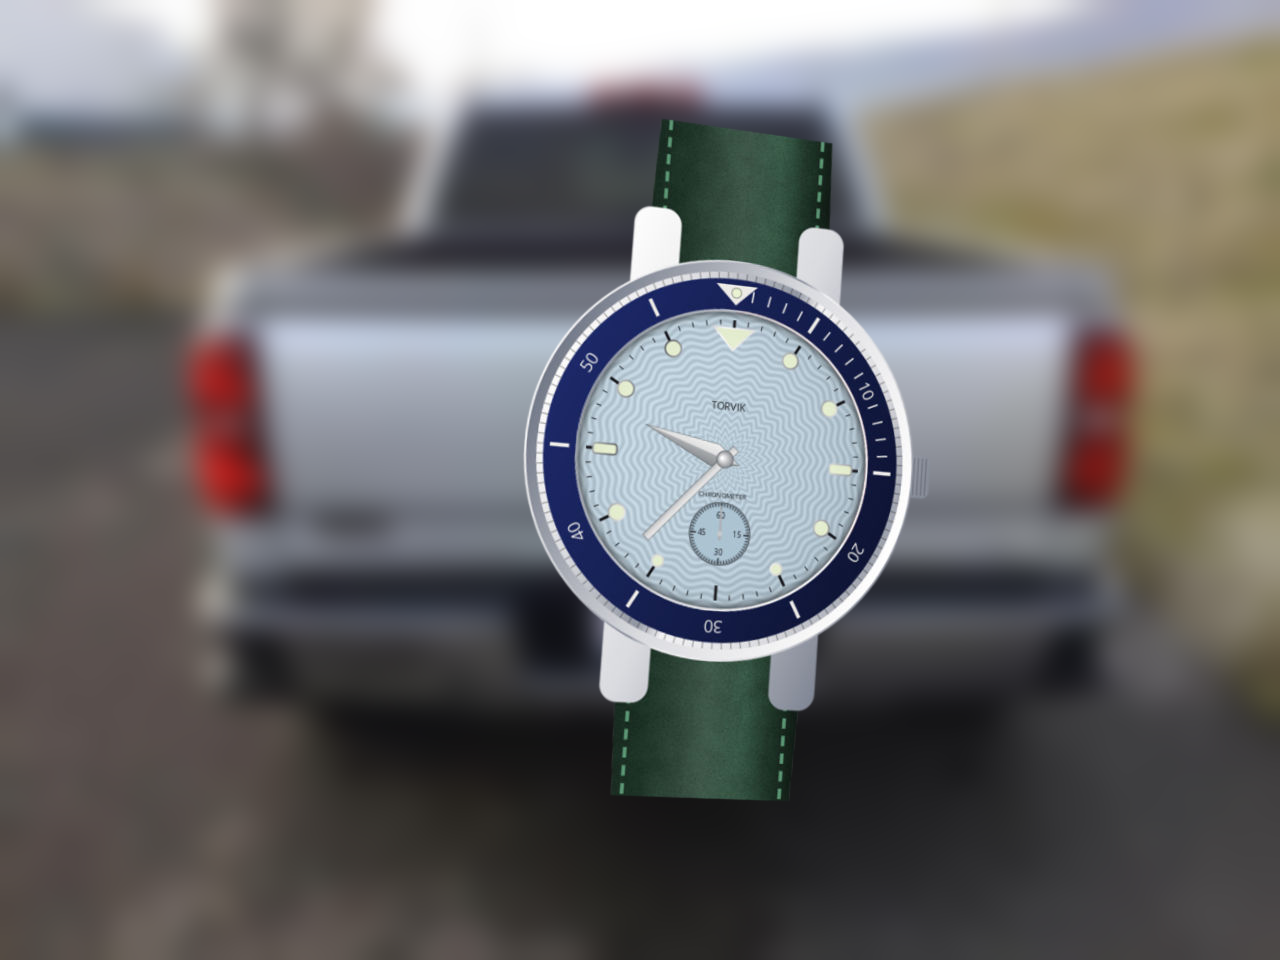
9:37
